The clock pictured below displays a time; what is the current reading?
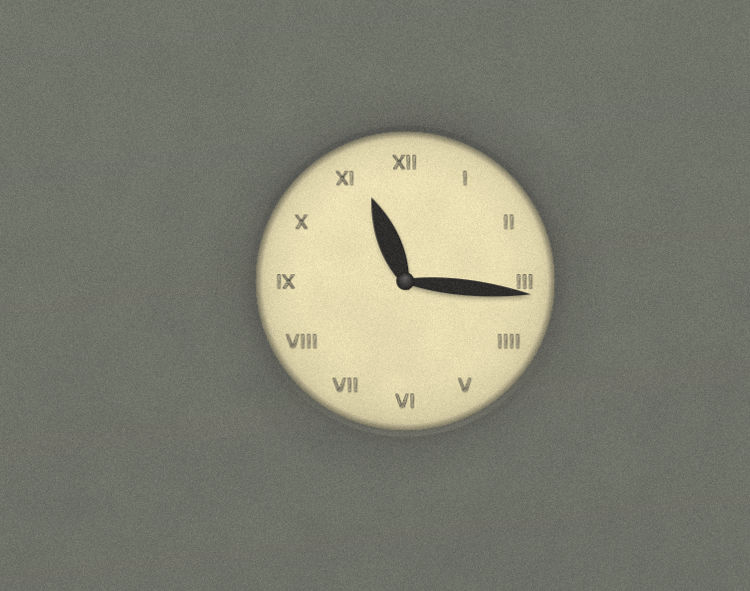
11:16
